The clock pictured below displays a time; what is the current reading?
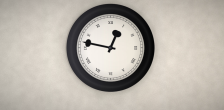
12:47
